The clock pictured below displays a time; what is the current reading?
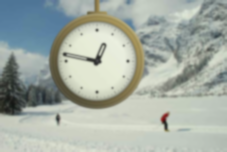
12:47
